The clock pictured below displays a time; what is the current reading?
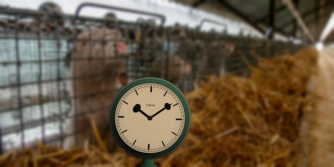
10:09
